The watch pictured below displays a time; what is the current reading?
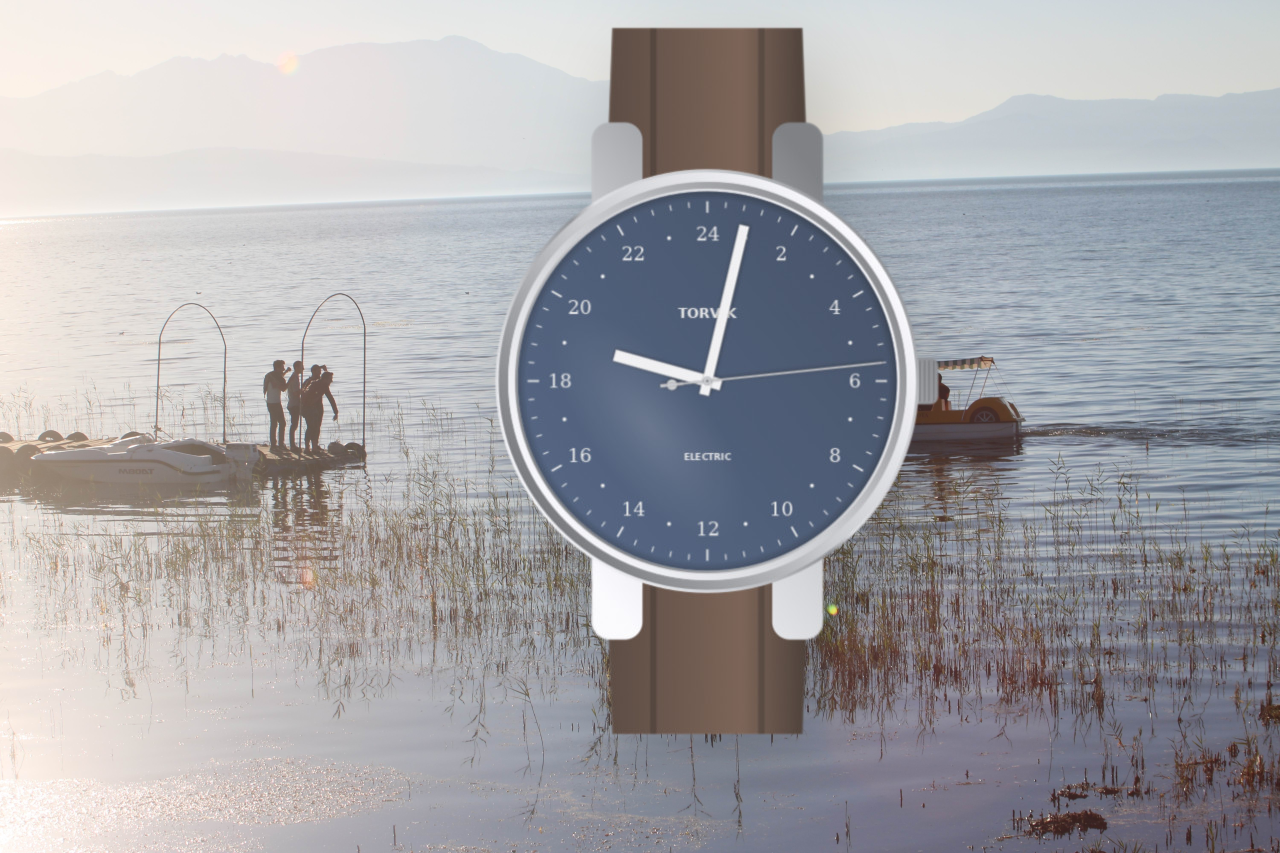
19:02:14
